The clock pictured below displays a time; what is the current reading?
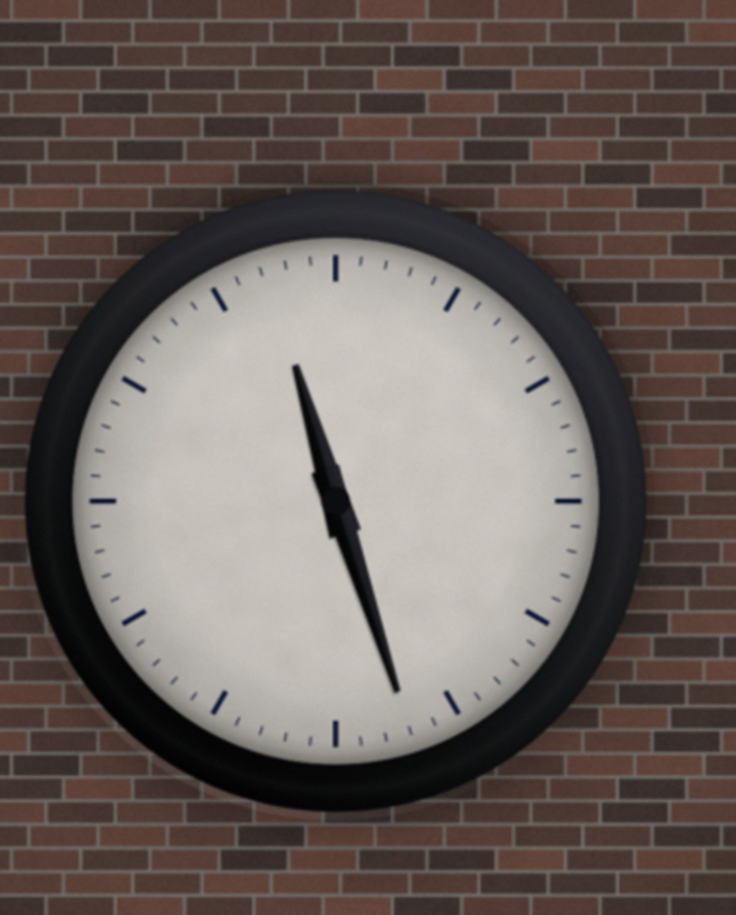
11:27
